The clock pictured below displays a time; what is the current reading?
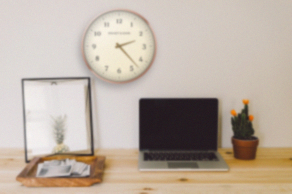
2:23
